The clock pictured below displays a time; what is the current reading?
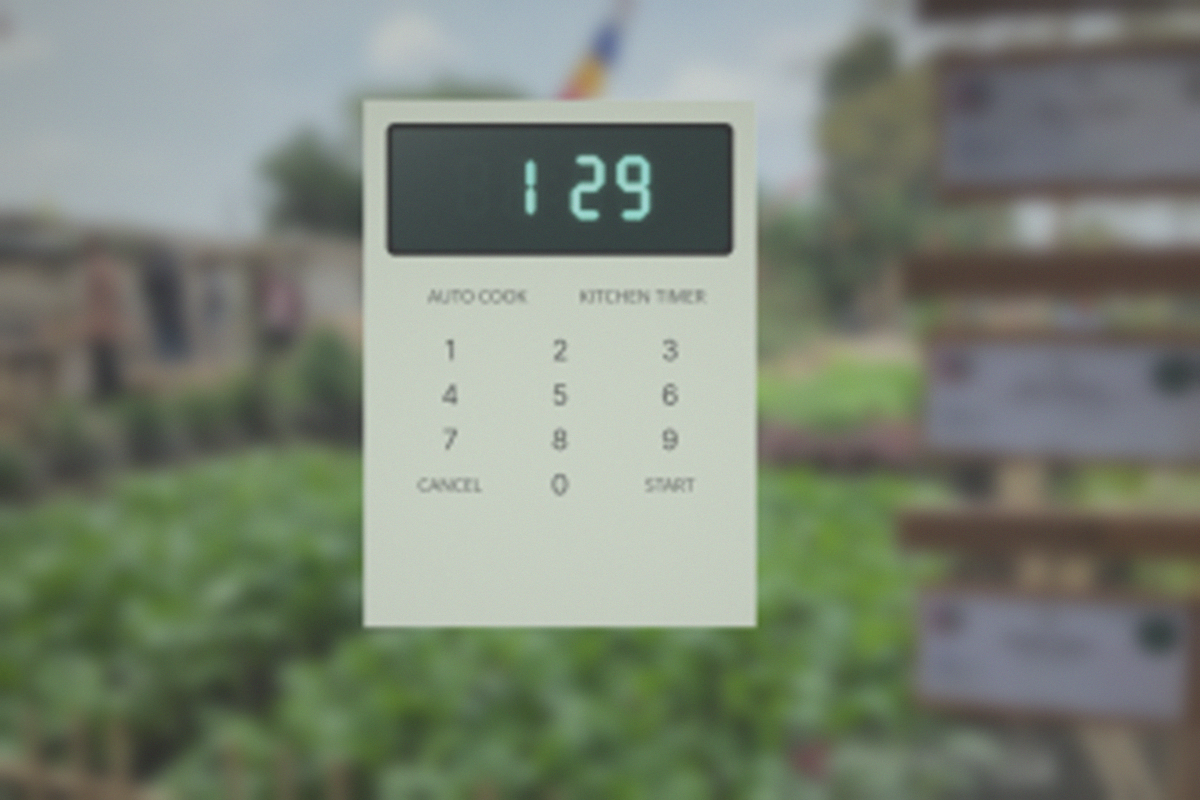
1:29
